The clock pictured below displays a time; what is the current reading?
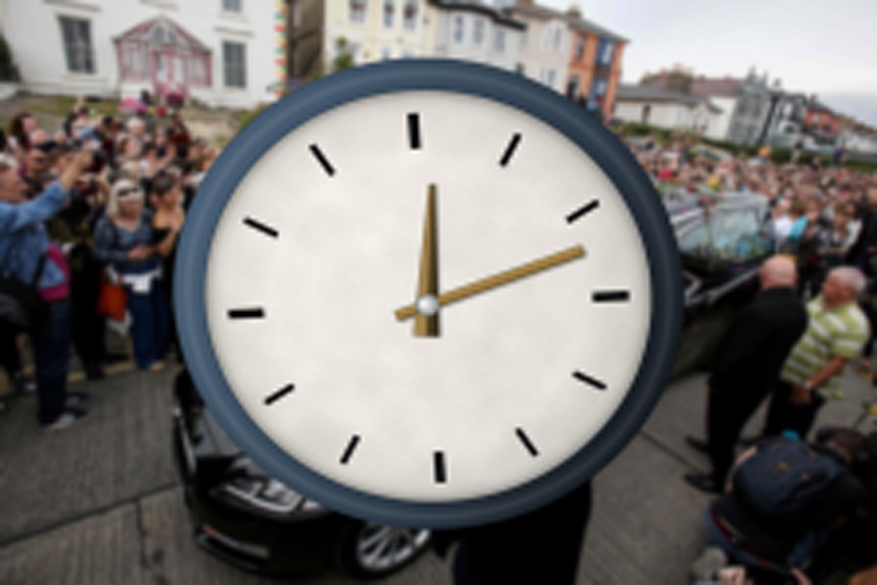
12:12
